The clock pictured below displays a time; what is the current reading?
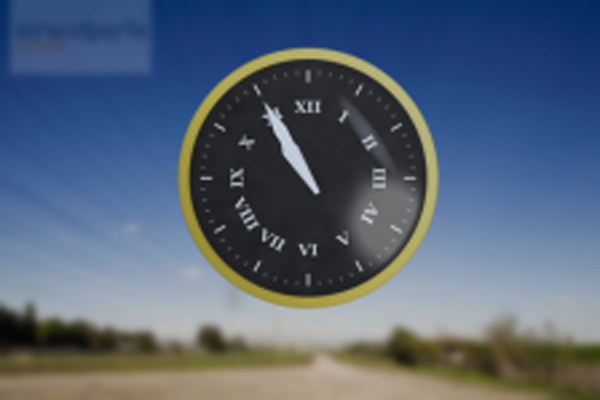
10:55
